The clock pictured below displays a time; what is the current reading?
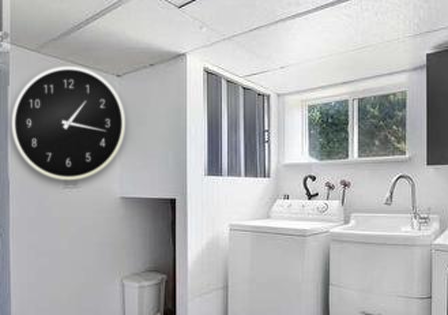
1:17
